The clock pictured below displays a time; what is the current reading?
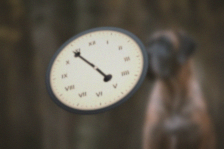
4:54
